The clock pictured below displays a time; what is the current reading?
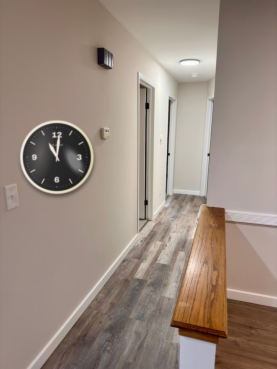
11:01
